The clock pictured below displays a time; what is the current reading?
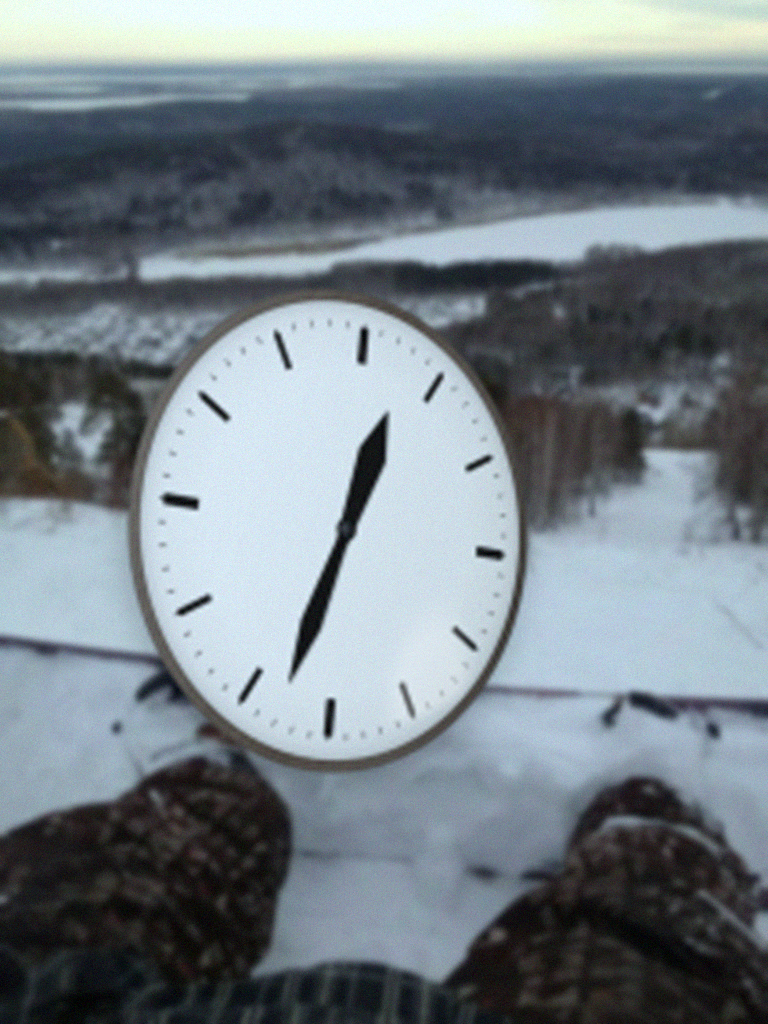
12:33
